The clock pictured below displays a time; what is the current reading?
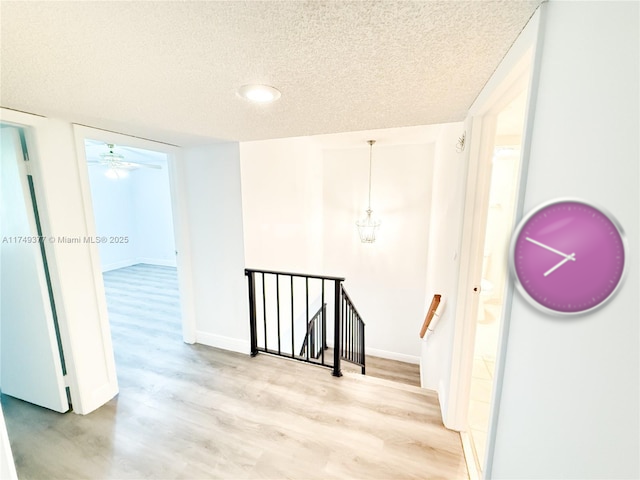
7:49
